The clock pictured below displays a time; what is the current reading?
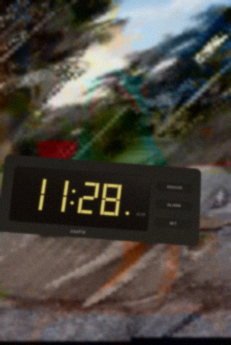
11:28
